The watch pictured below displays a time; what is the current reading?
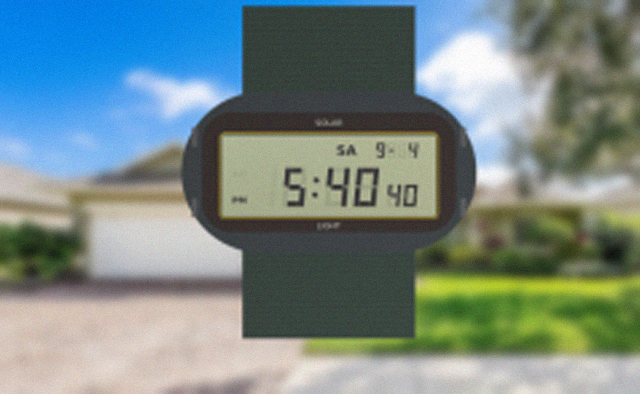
5:40:40
